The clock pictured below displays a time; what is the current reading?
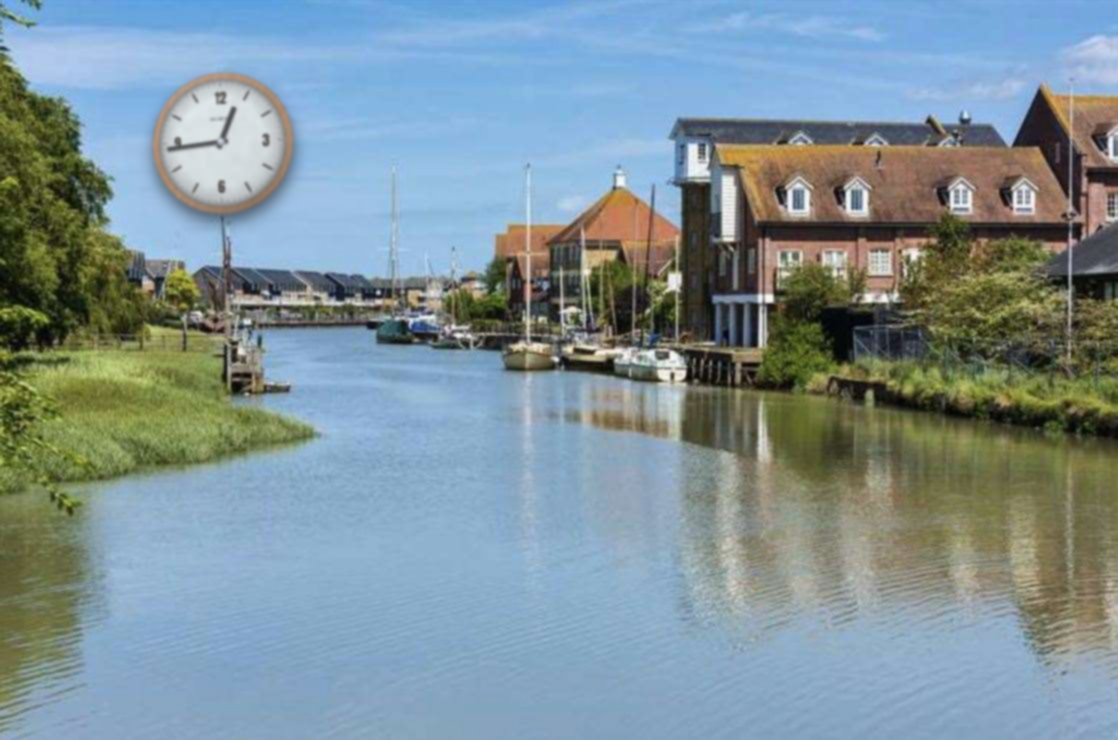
12:44
